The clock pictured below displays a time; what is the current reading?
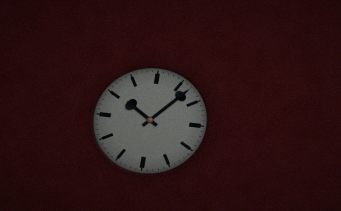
10:07
